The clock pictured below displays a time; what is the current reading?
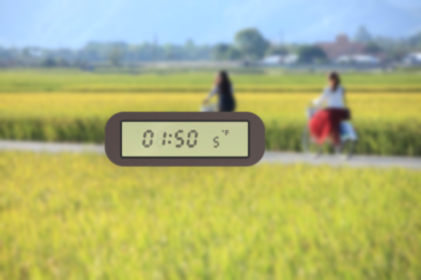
1:50
